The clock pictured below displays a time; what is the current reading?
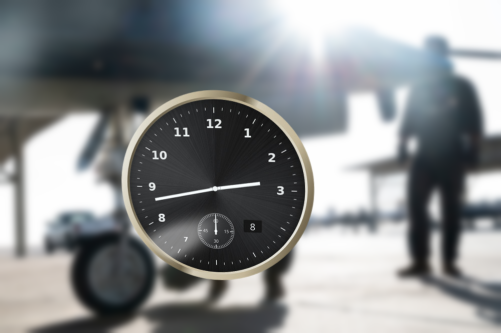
2:43
